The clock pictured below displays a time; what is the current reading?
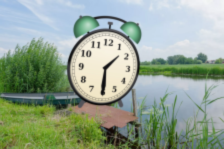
1:30
